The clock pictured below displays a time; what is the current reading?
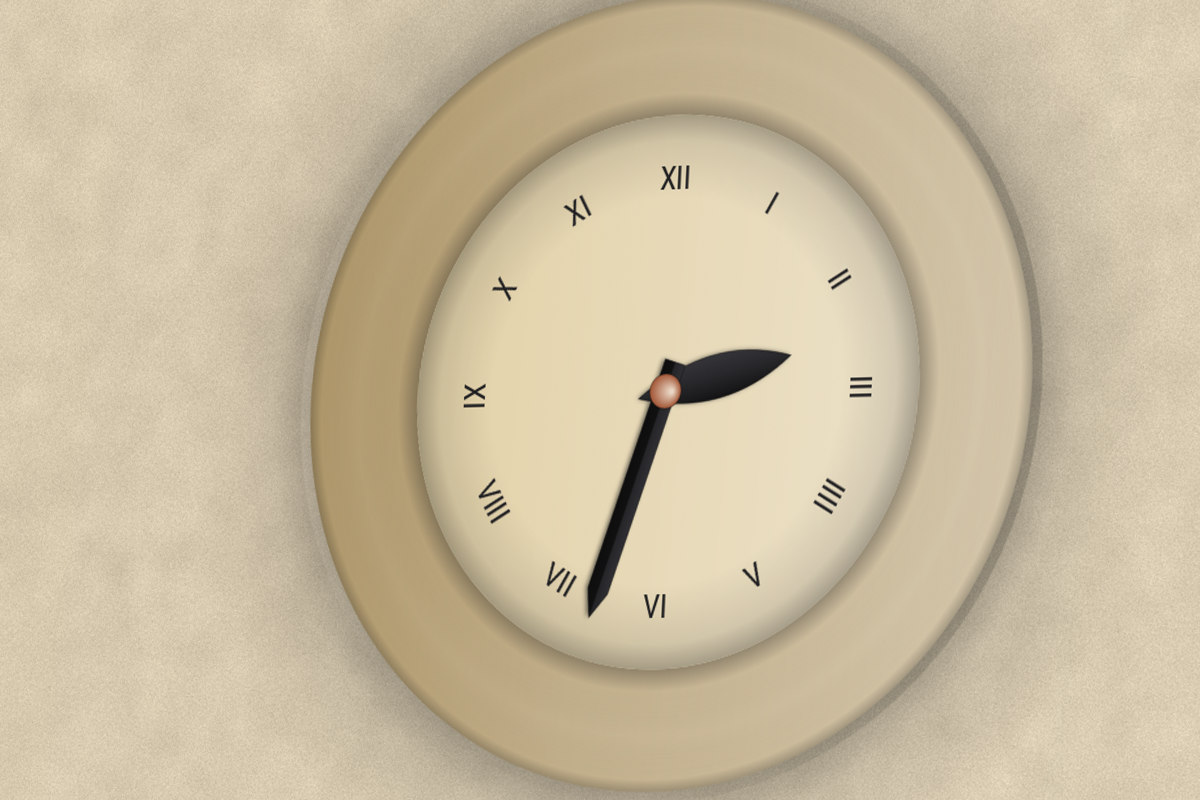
2:33
